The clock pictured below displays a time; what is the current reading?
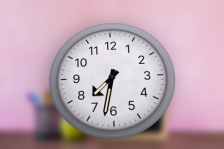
7:32
